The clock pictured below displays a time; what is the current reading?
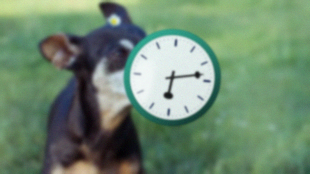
6:13
